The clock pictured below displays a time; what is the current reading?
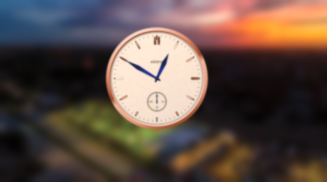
12:50
